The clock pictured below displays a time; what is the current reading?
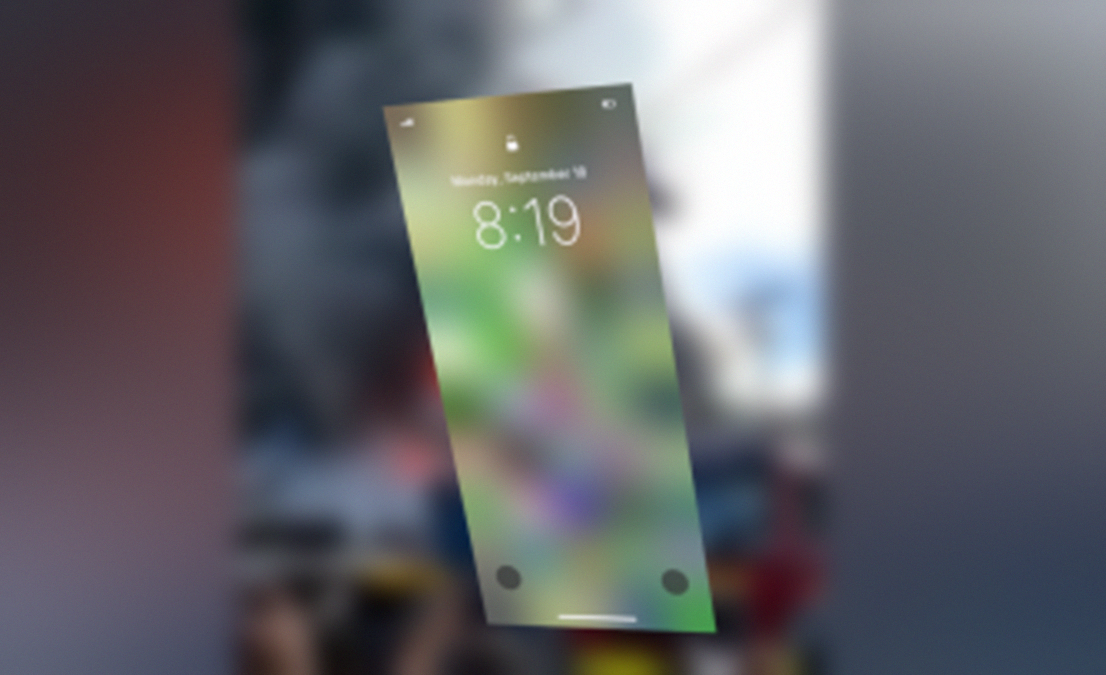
8:19
